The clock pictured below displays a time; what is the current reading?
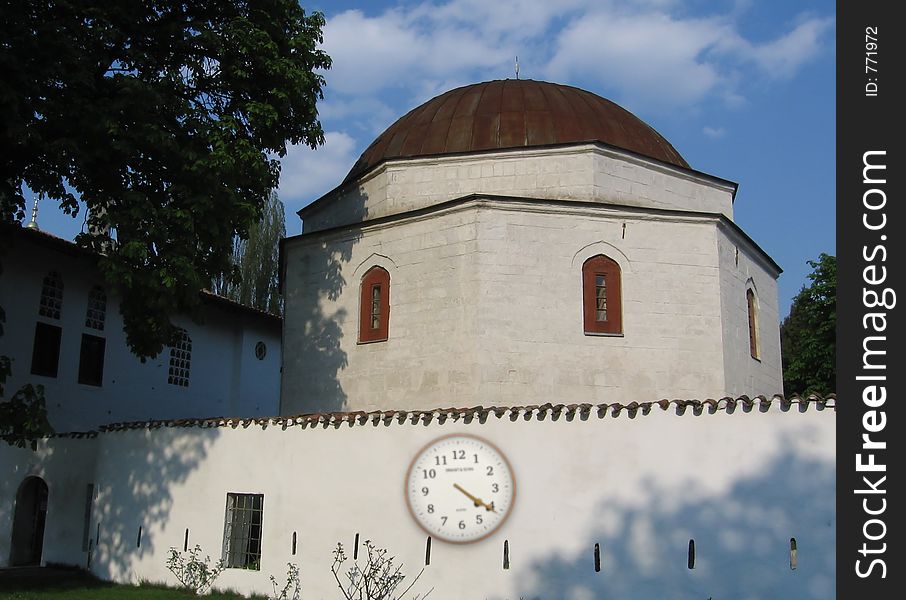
4:21
